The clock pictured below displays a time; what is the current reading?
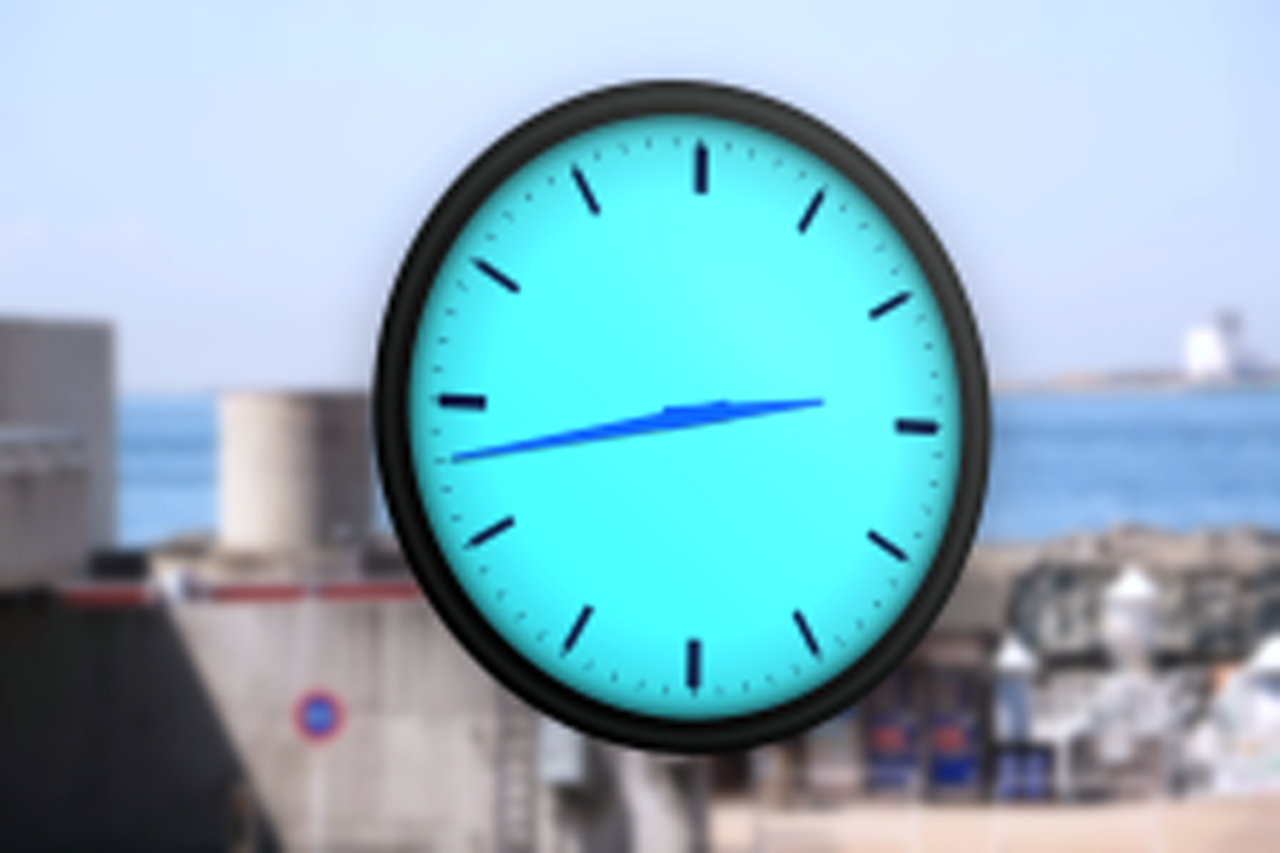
2:43
